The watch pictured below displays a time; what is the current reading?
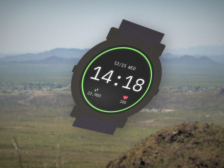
14:18
